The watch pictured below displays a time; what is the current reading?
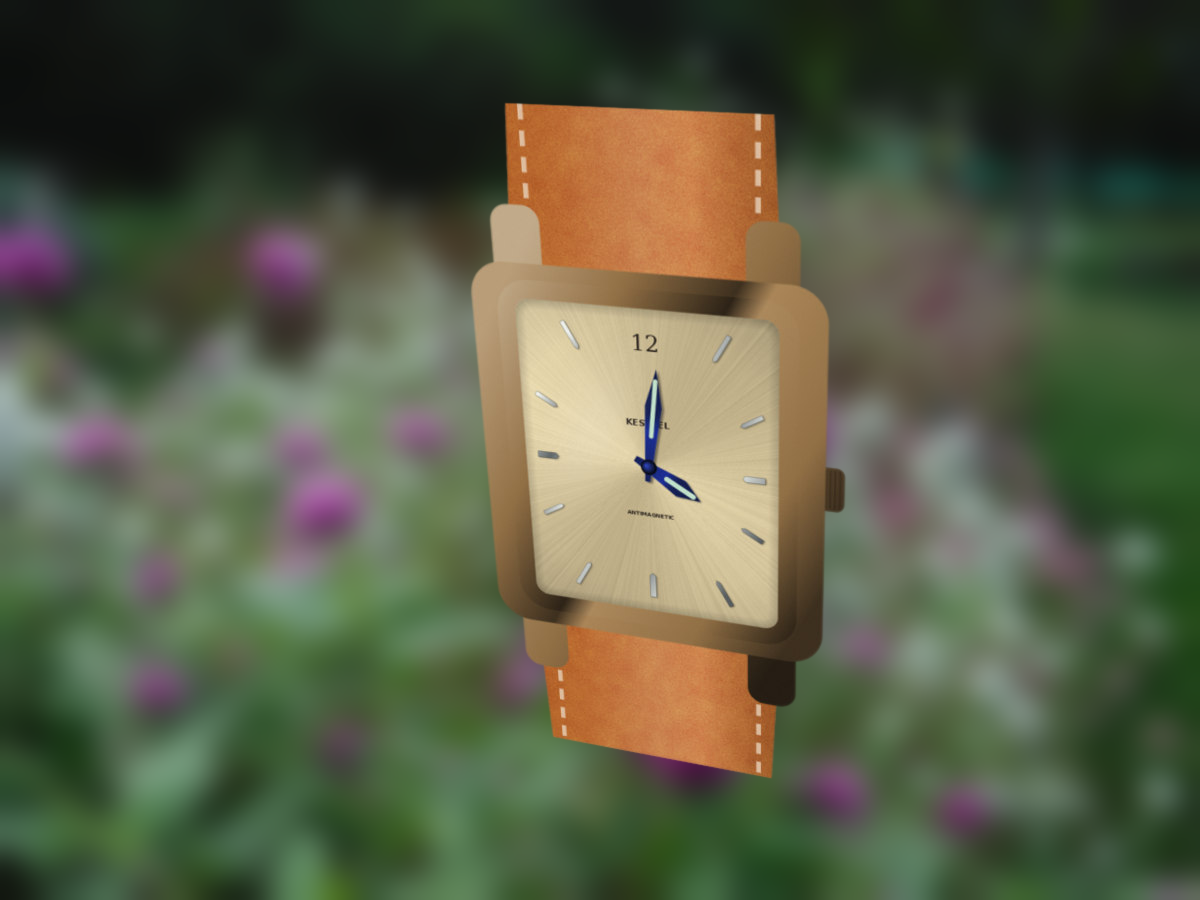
4:01
